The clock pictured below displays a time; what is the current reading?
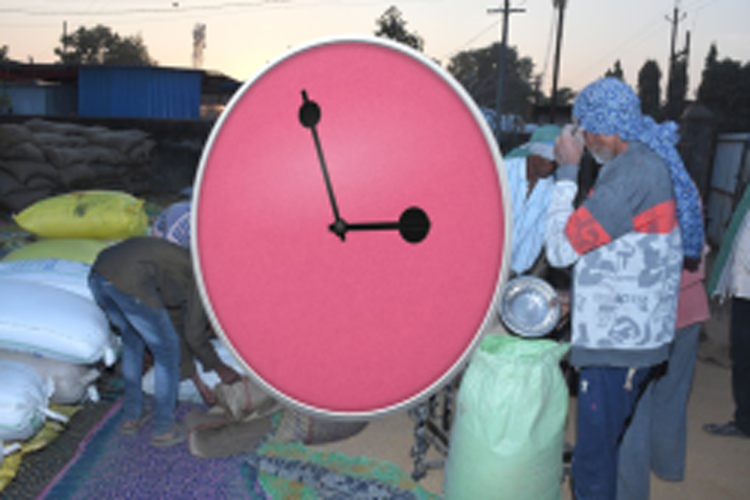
2:57
